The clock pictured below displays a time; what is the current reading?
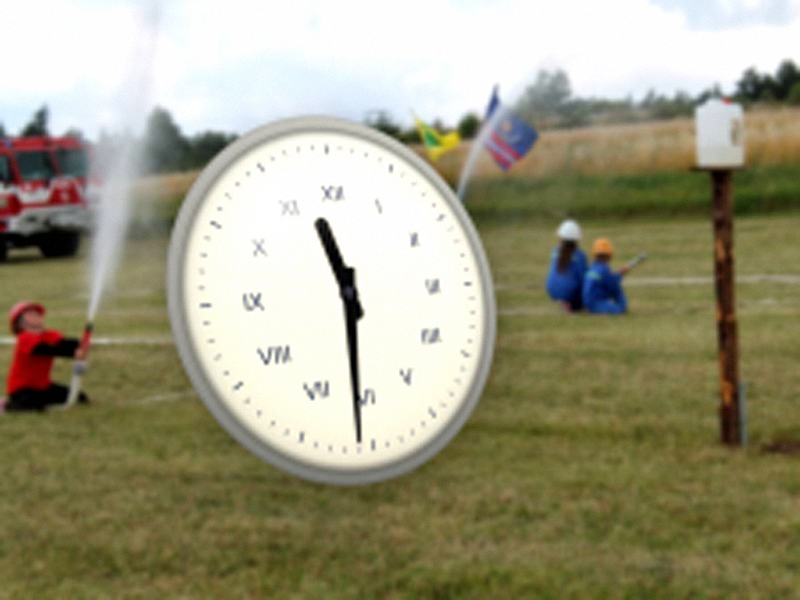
11:31
